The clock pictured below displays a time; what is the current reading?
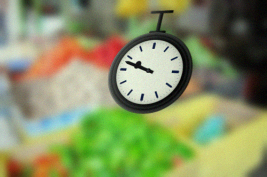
9:48
